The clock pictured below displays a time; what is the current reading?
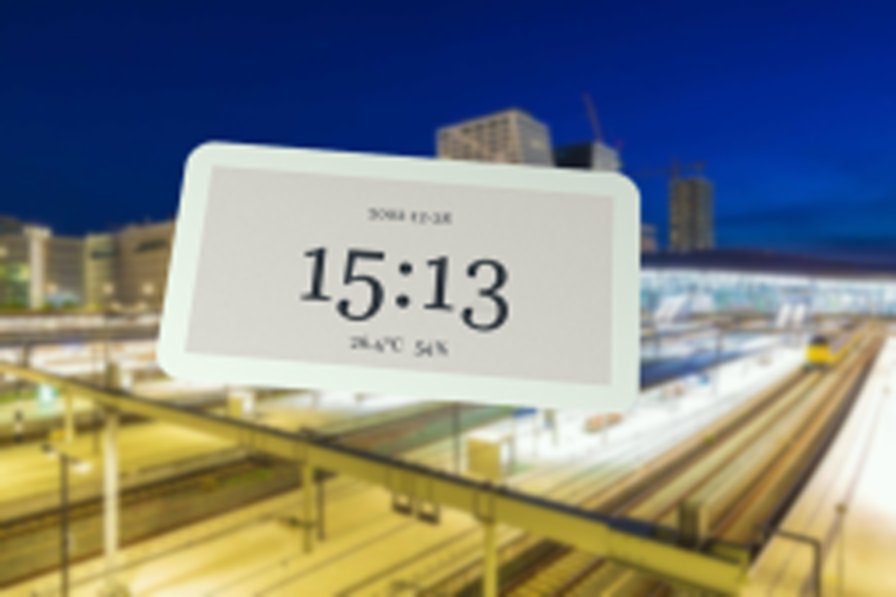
15:13
